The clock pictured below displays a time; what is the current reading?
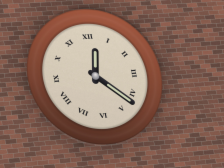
12:22
